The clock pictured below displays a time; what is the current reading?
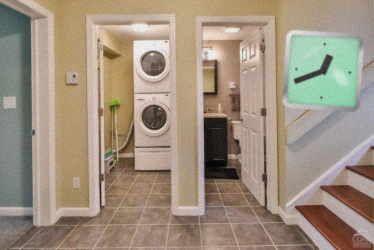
12:41
